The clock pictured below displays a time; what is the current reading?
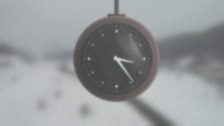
3:24
